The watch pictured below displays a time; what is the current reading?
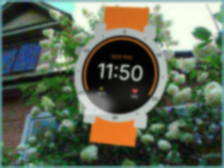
11:50
